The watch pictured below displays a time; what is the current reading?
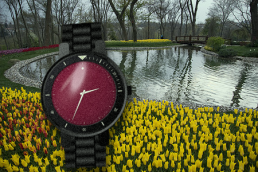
2:34
